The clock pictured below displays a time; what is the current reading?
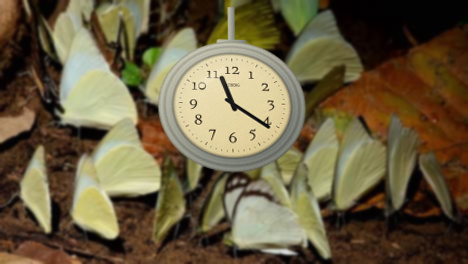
11:21
